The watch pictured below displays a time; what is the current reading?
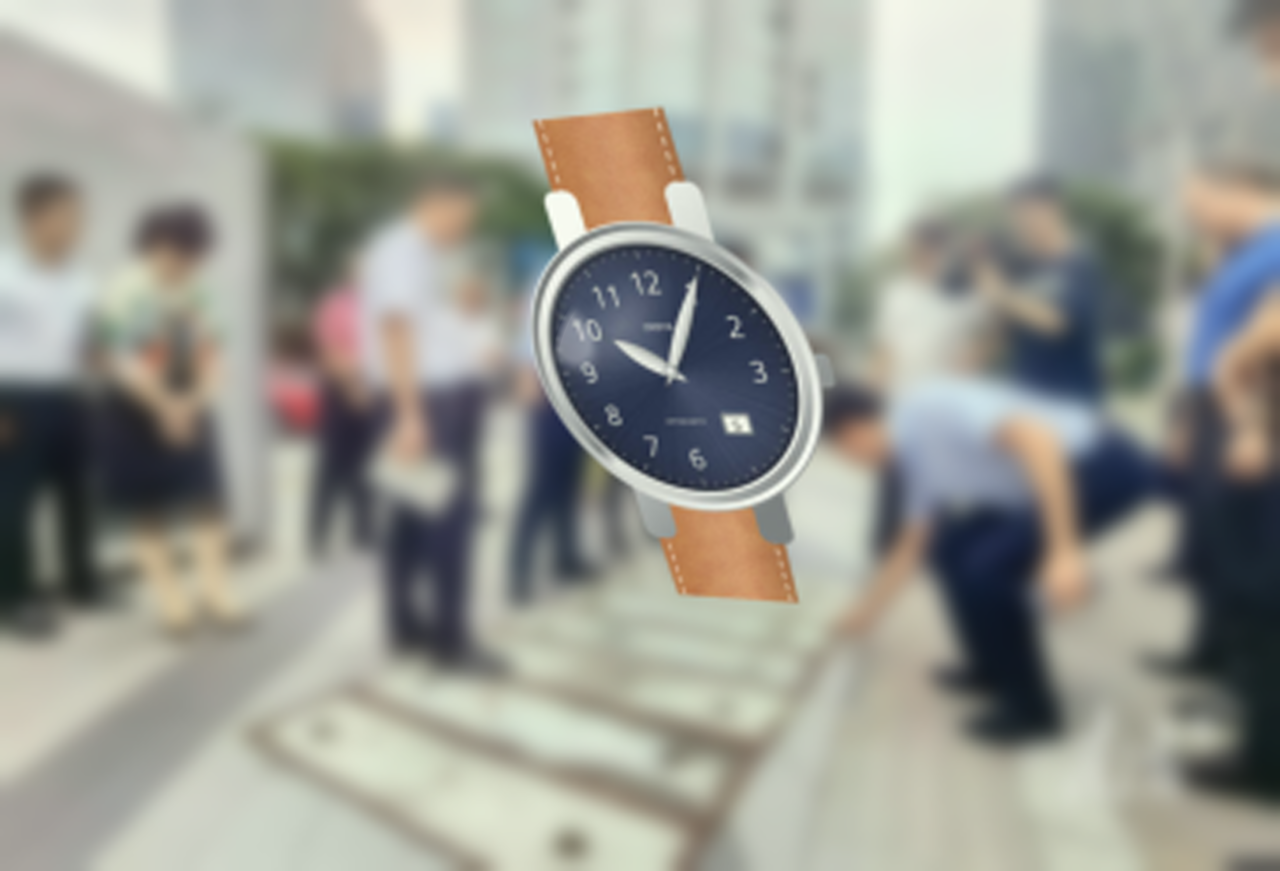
10:05
